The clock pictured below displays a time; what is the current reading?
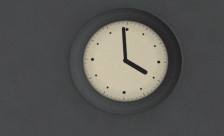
3:59
